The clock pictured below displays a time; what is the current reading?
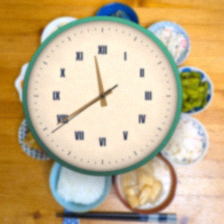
11:39:39
